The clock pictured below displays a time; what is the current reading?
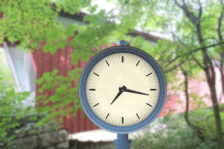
7:17
